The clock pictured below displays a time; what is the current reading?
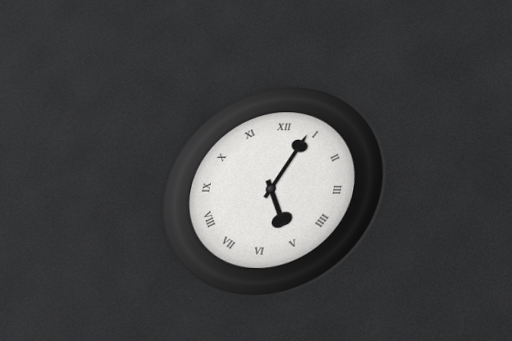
5:04
